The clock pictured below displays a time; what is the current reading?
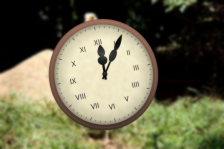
12:06
